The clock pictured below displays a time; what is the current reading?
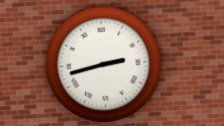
2:43
